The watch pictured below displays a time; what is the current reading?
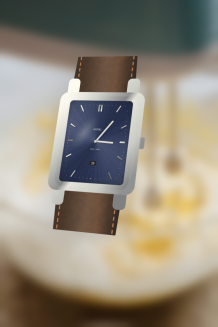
3:06
